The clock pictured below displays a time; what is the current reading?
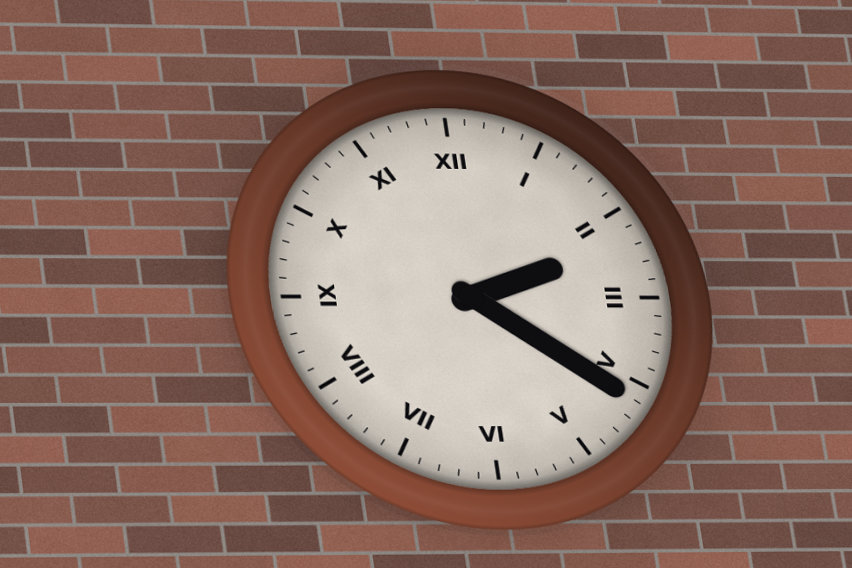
2:21
